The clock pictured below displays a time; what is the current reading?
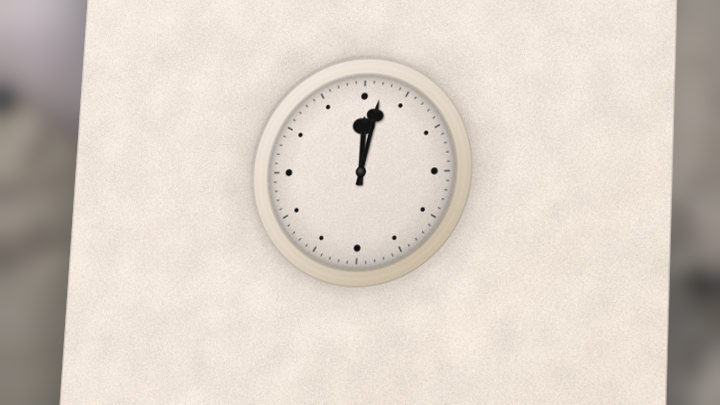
12:02
